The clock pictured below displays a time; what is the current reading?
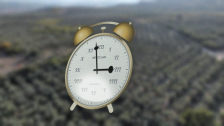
2:58
